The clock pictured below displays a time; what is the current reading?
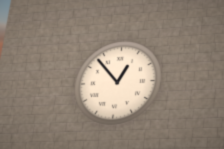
12:53
